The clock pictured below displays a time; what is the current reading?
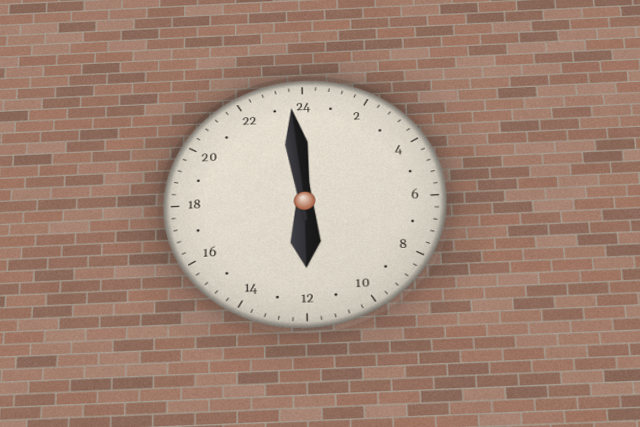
11:59
